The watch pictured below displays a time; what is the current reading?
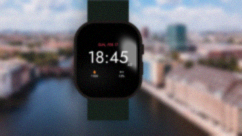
18:45
